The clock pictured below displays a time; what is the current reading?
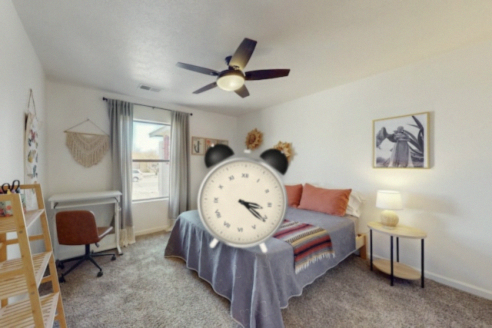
3:21
